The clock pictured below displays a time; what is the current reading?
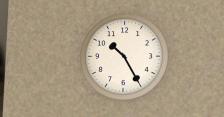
10:25
